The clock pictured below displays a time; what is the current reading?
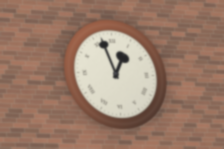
12:57
